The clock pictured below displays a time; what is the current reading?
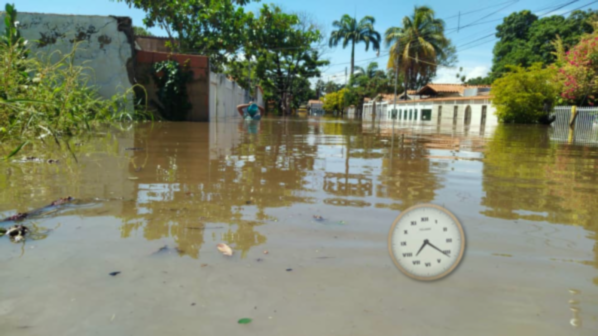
7:21
